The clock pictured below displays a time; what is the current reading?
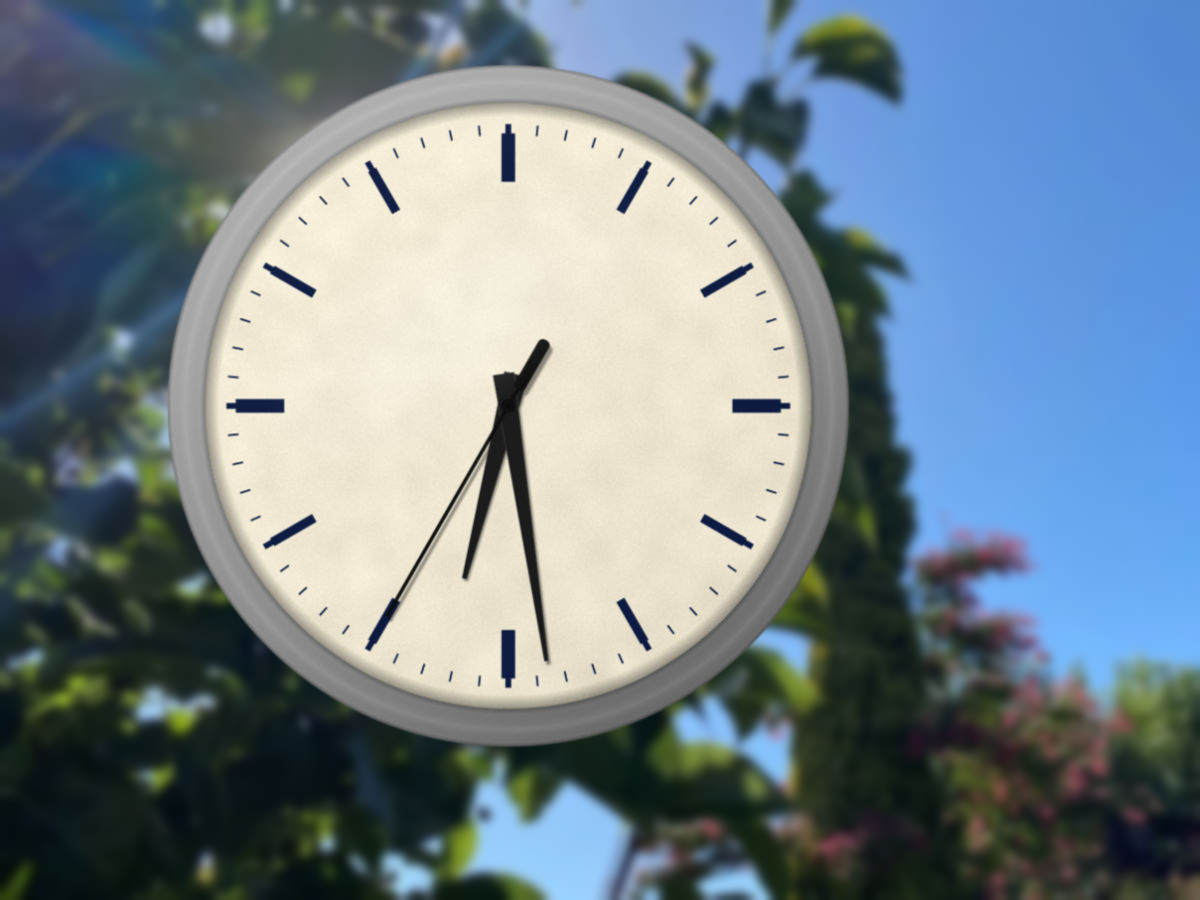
6:28:35
